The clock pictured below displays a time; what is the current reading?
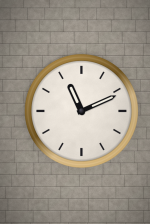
11:11
